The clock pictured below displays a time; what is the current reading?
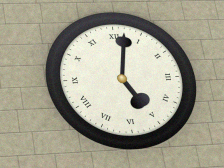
5:02
